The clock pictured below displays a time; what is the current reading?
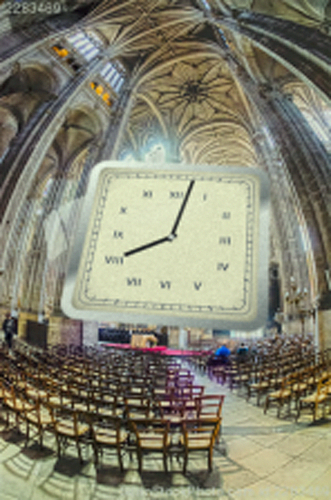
8:02
